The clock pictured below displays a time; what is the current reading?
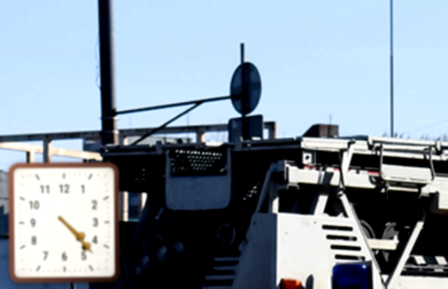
4:23
